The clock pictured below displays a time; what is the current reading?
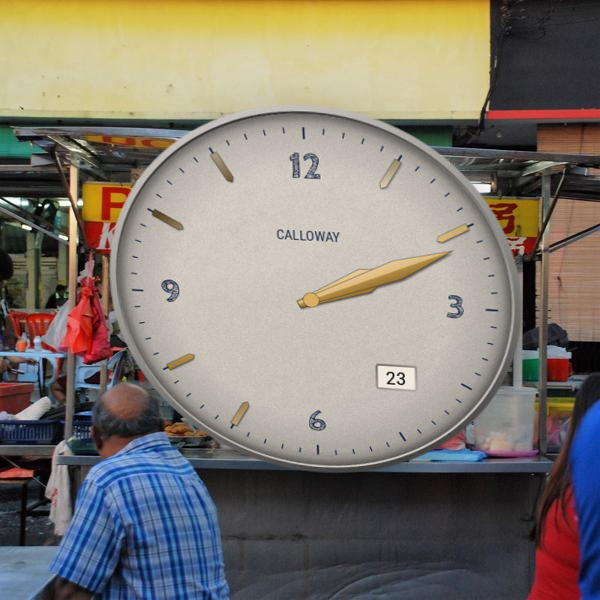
2:11
